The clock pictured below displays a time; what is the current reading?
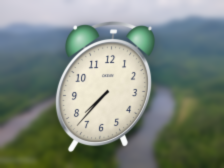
7:37
